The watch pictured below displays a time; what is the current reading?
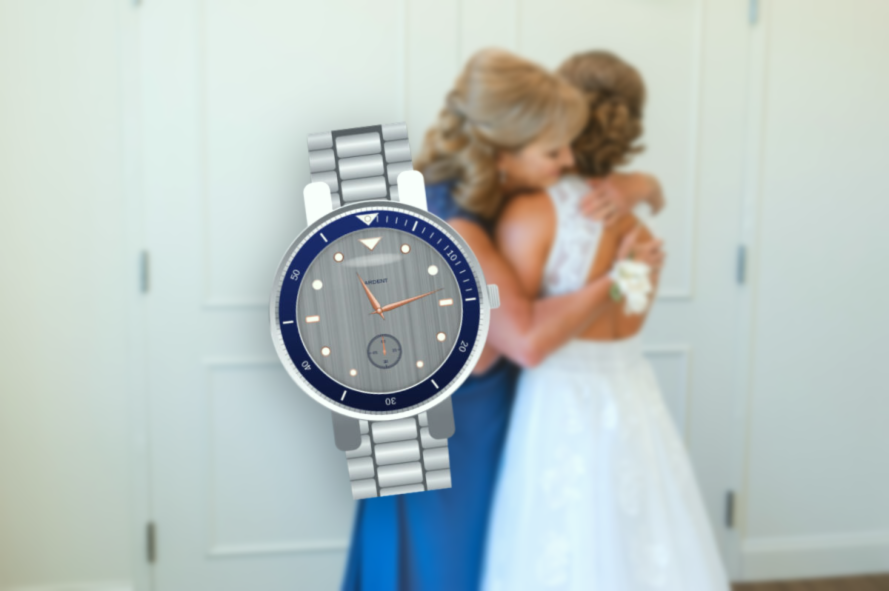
11:13
